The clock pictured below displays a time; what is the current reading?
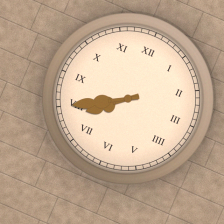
7:40
